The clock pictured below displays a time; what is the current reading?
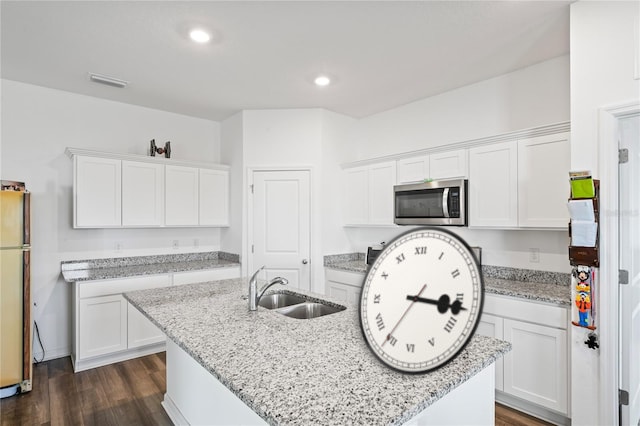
3:16:36
